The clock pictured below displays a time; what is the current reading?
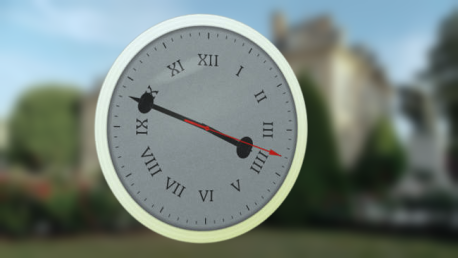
3:48:18
